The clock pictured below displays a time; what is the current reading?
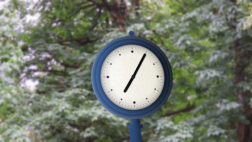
7:05
